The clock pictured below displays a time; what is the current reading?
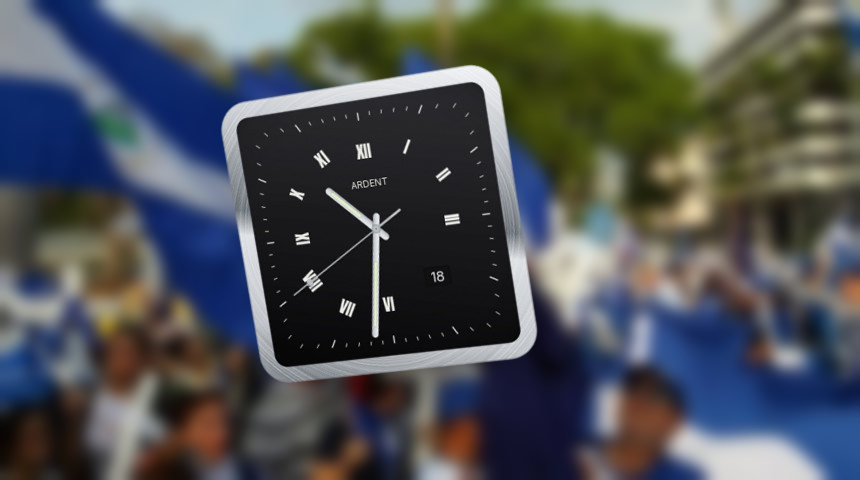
10:31:40
